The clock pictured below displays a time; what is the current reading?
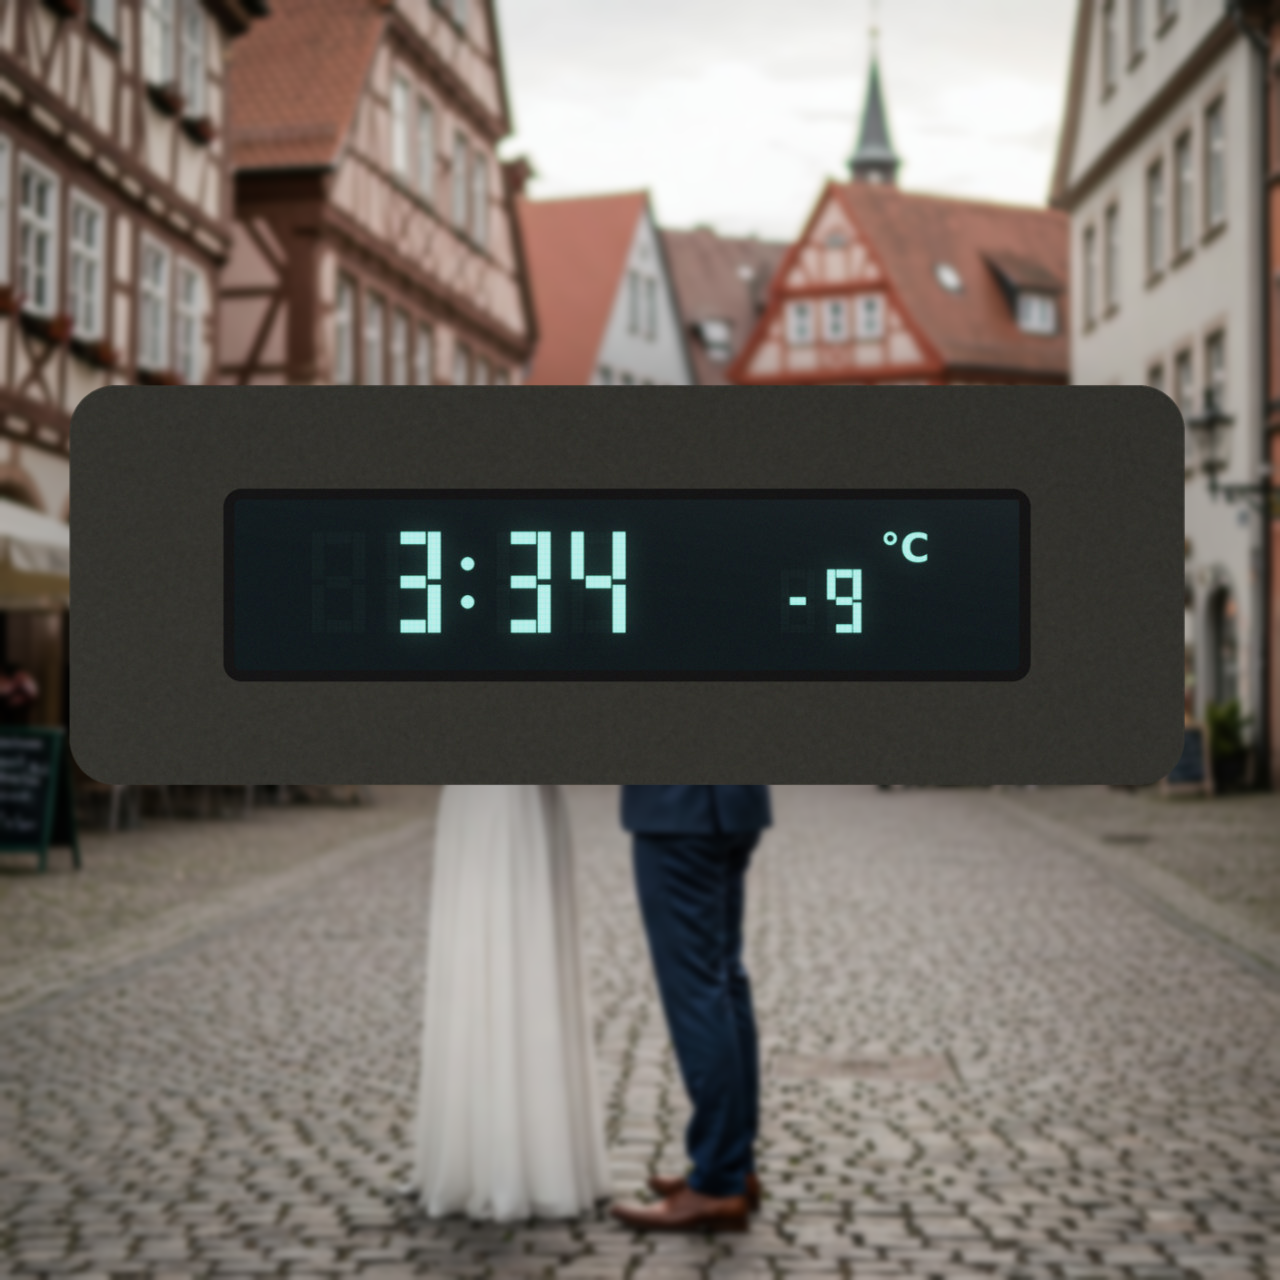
3:34
